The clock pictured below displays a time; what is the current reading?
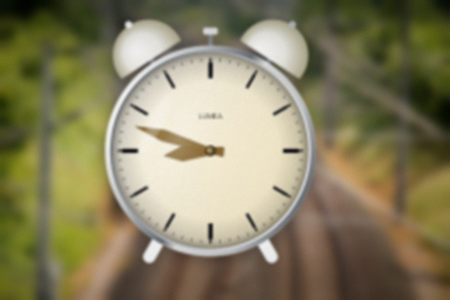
8:48
